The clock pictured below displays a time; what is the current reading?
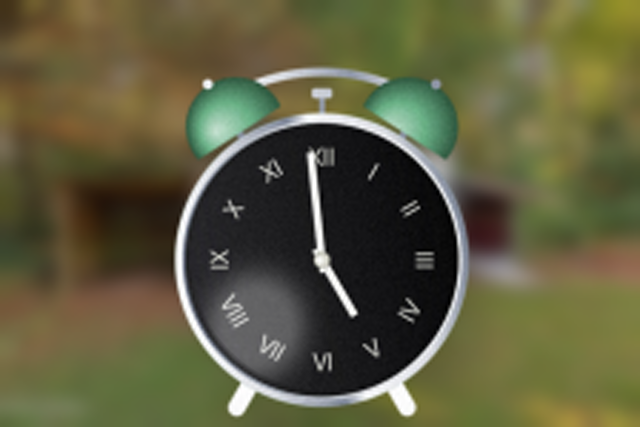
4:59
